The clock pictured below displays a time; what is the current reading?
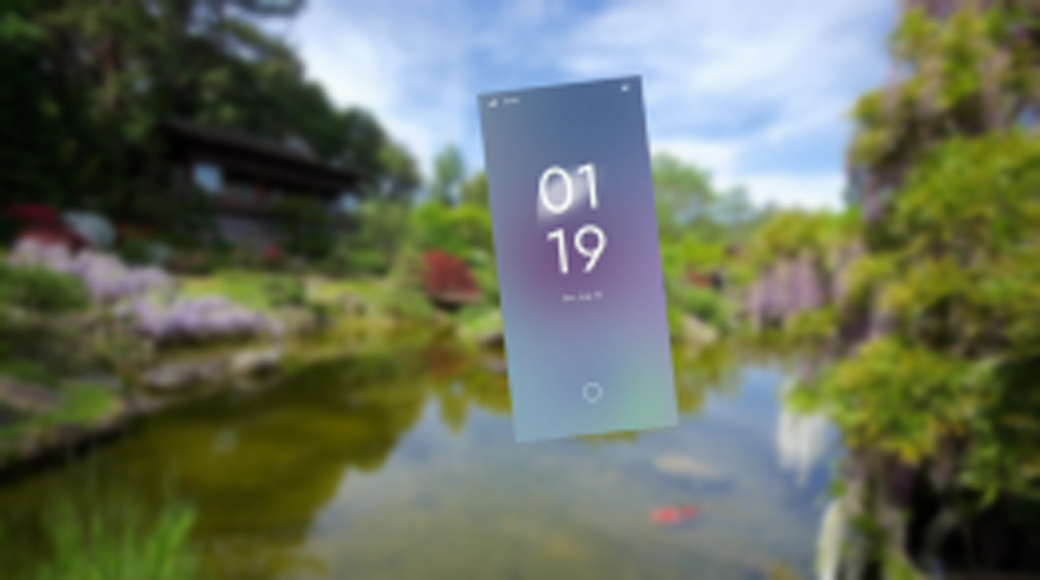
1:19
